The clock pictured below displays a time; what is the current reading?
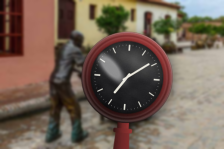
7:09
